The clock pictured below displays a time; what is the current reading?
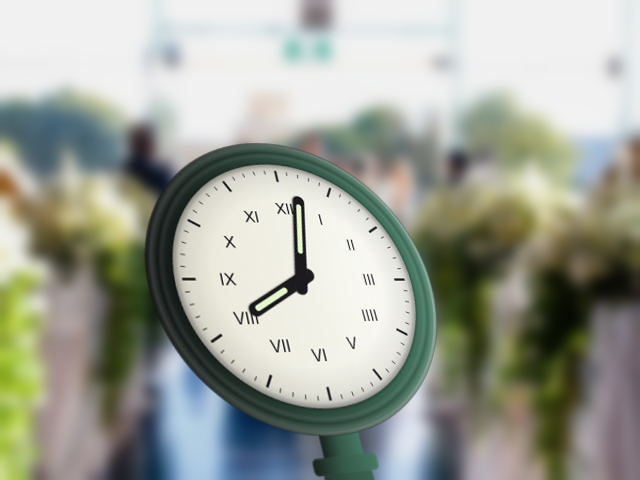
8:02
